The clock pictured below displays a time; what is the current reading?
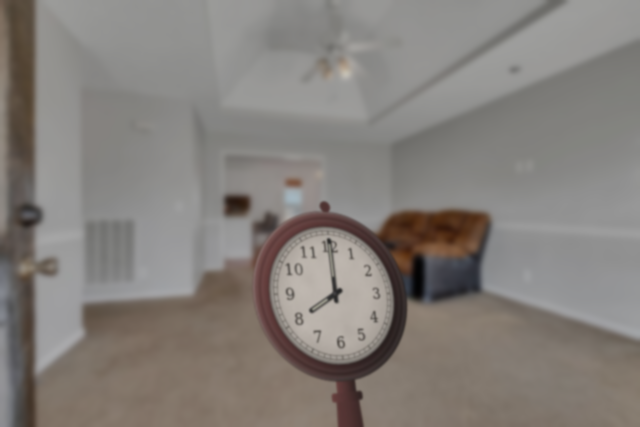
8:00
